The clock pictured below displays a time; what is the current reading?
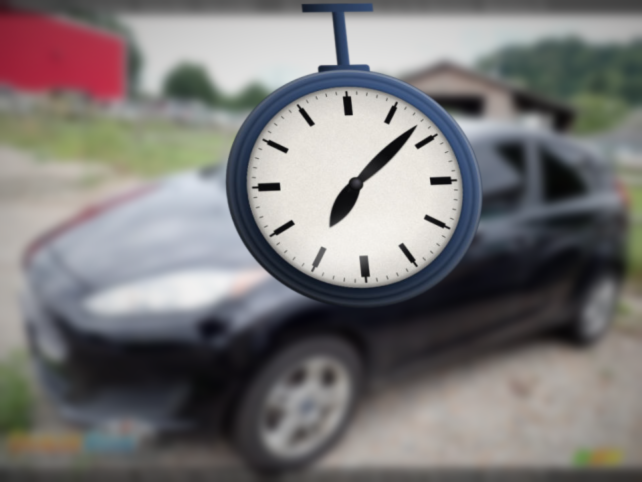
7:08
